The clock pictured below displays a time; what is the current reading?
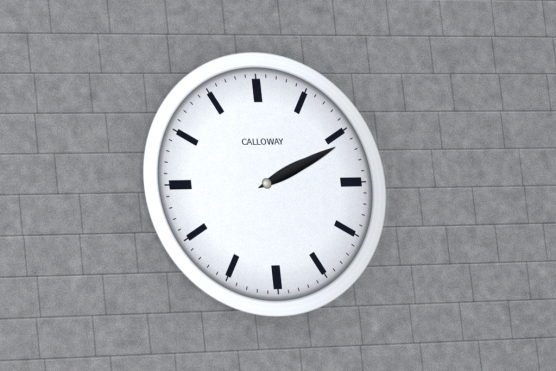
2:11
